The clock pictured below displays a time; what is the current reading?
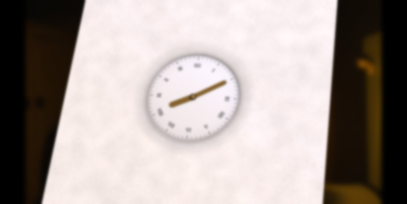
8:10
